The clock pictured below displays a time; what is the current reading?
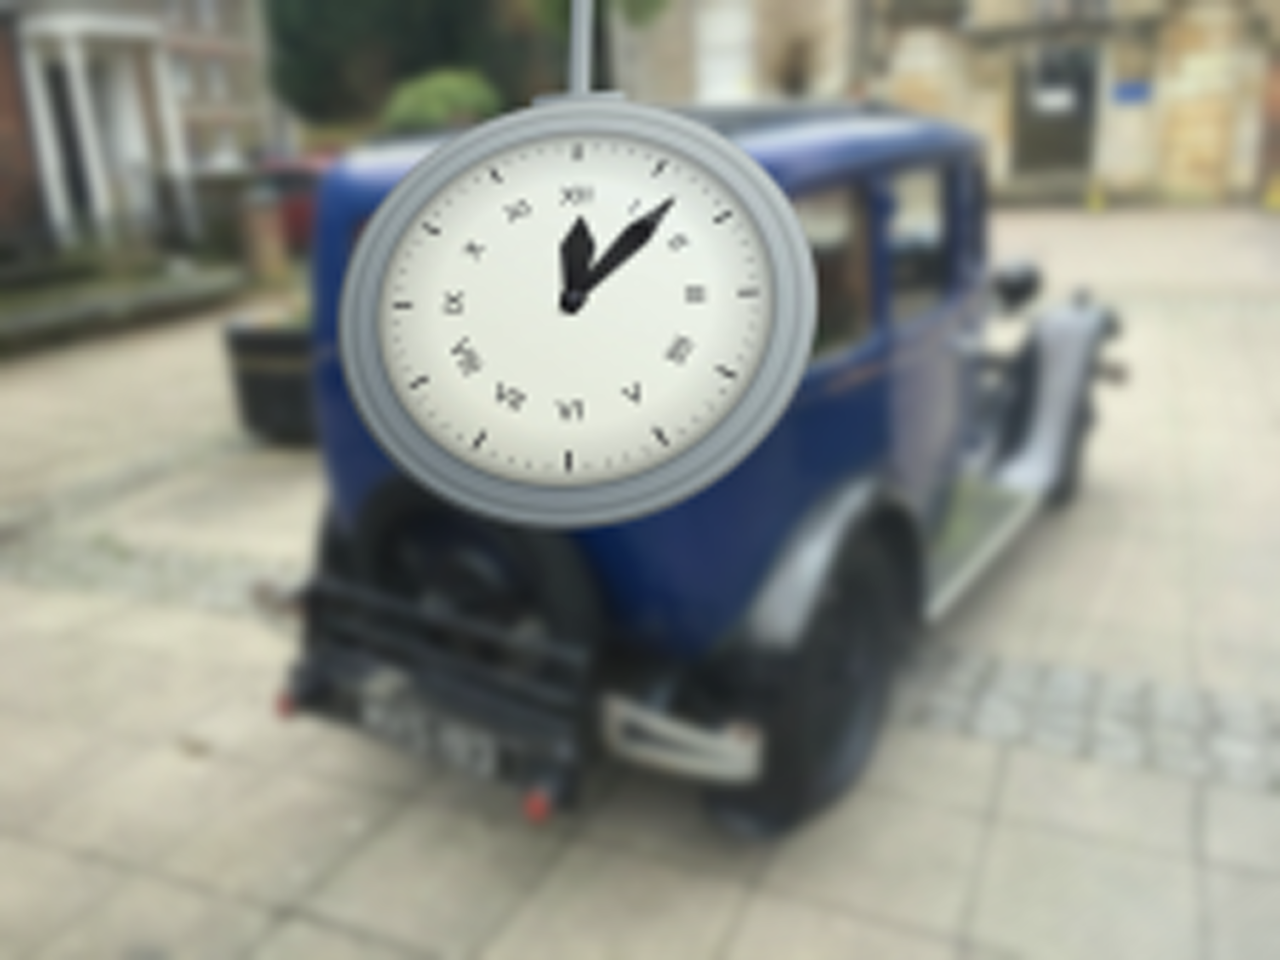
12:07
